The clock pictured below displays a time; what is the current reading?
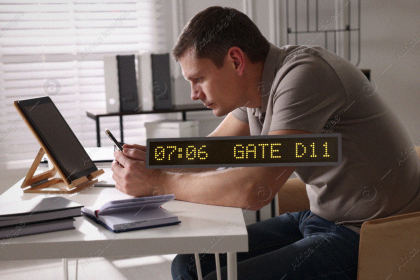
7:06
